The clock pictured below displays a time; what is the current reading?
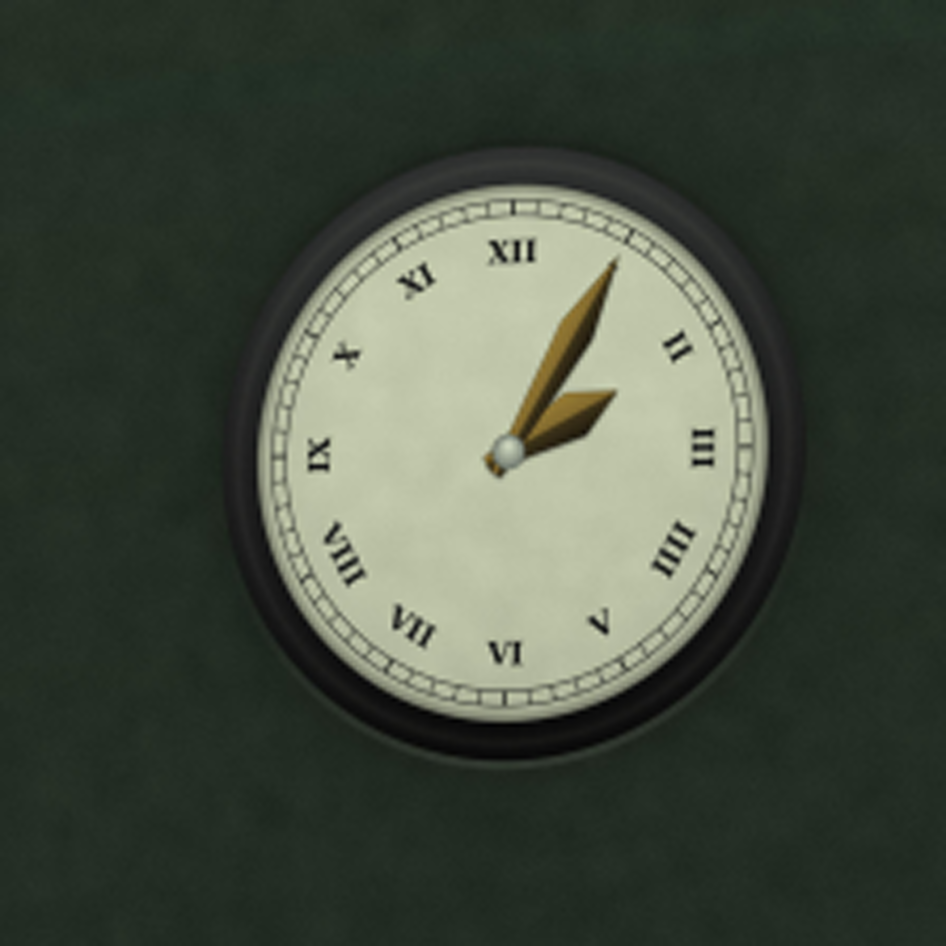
2:05
